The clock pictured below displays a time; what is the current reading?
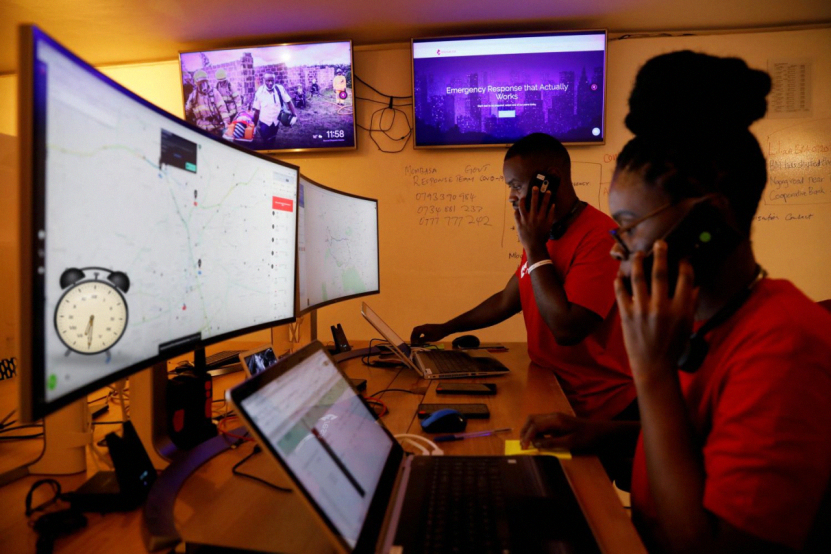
6:30
